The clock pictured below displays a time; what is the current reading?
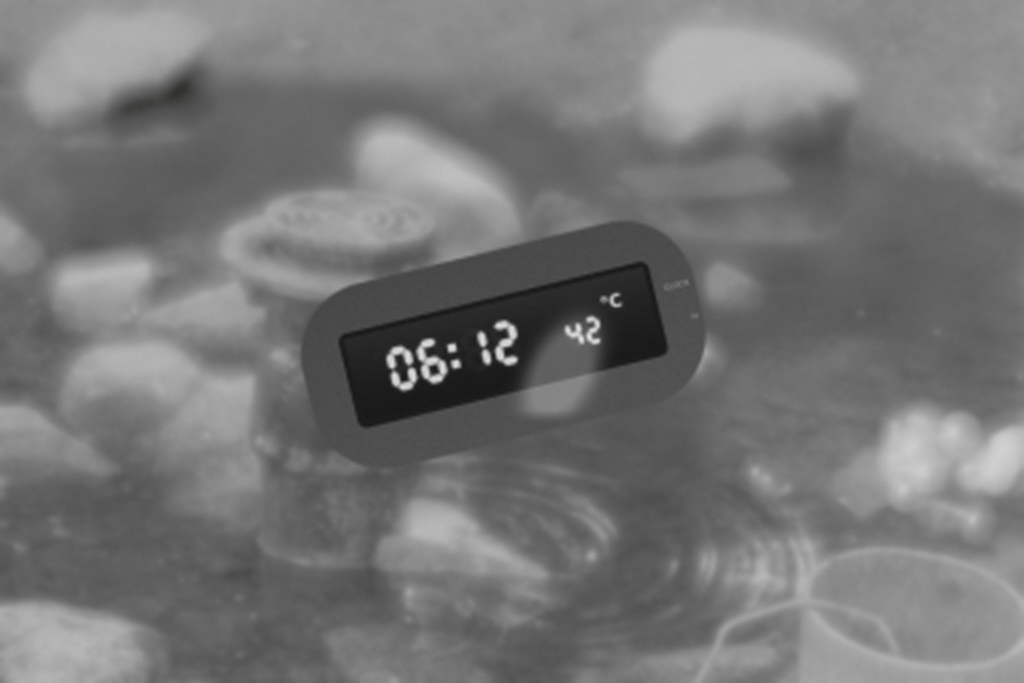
6:12
